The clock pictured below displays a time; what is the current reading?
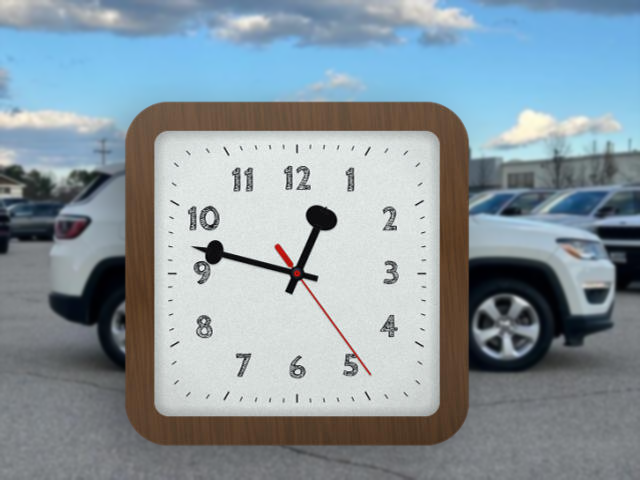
12:47:24
